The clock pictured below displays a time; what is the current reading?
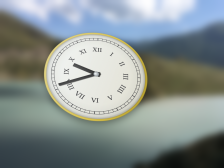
9:41
